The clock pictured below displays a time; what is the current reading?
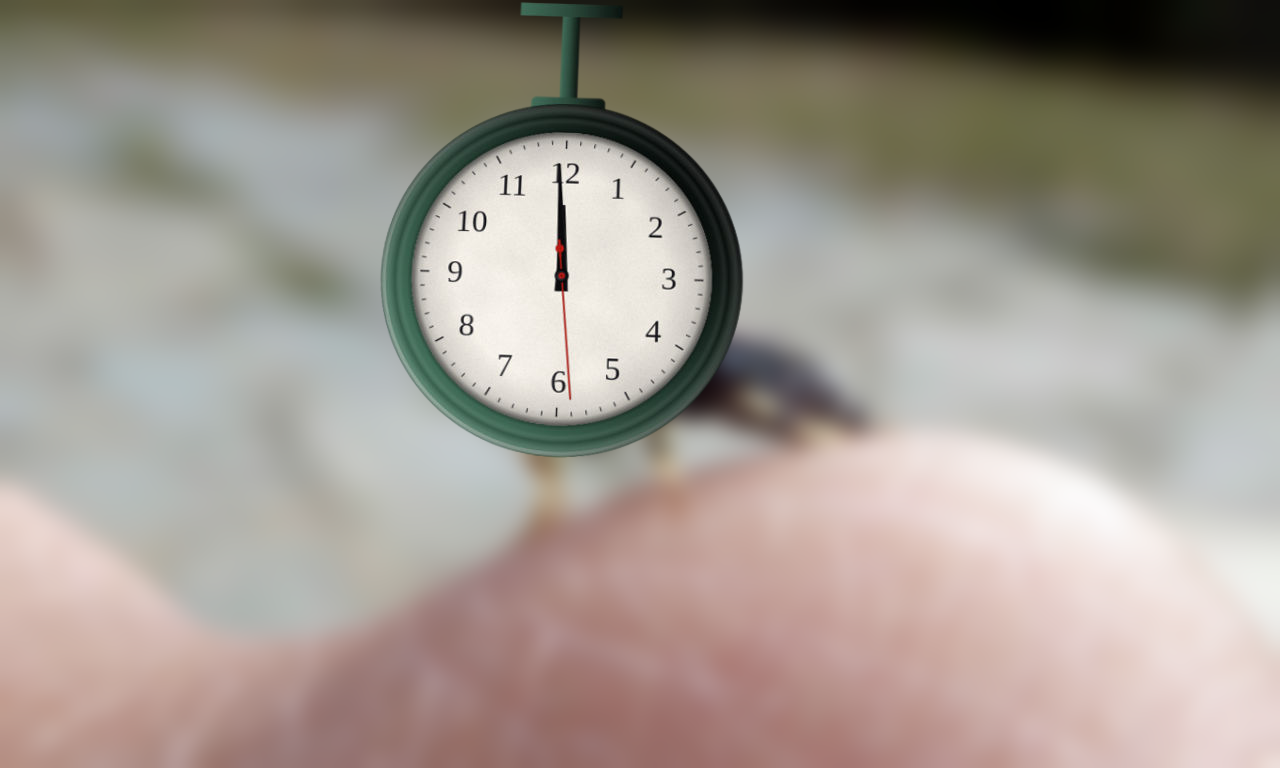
11:59:29
